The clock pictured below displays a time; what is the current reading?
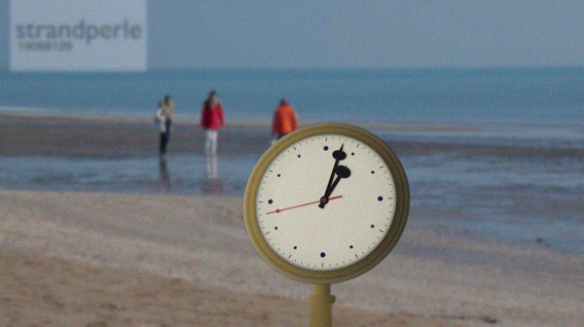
1:02:43
